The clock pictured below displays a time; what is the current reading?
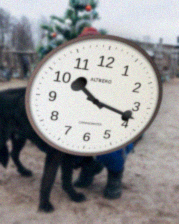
10:18
